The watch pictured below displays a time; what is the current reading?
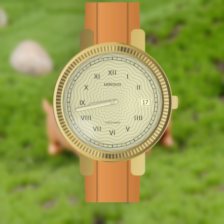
8:43
